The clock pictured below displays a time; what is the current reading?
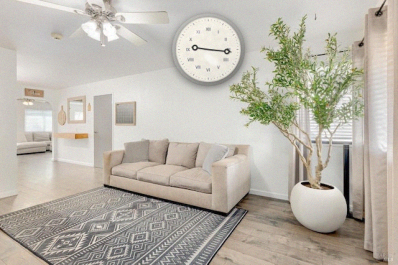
9:16
